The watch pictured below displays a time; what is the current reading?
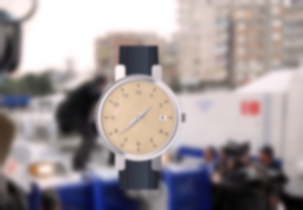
1:38
